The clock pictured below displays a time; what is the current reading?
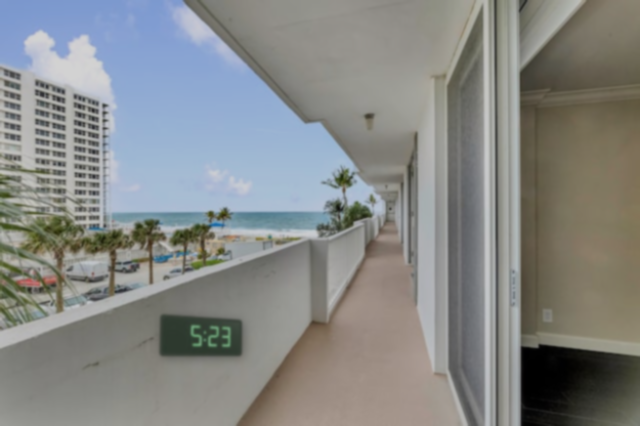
5:23
